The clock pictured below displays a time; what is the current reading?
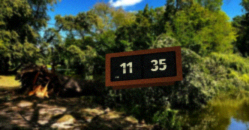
11:35
